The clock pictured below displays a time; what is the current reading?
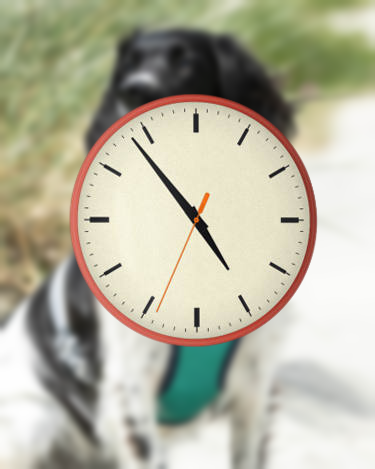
4:53:34
